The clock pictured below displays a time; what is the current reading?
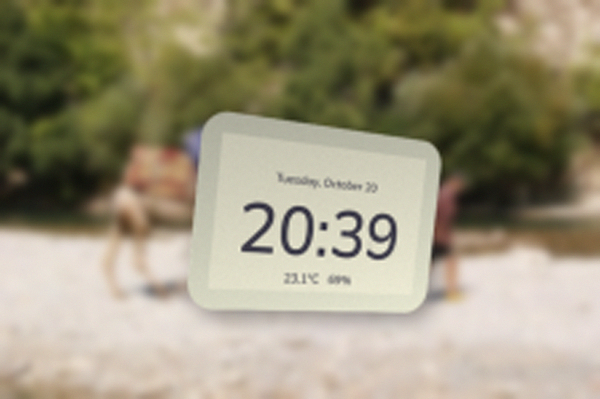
20:39
